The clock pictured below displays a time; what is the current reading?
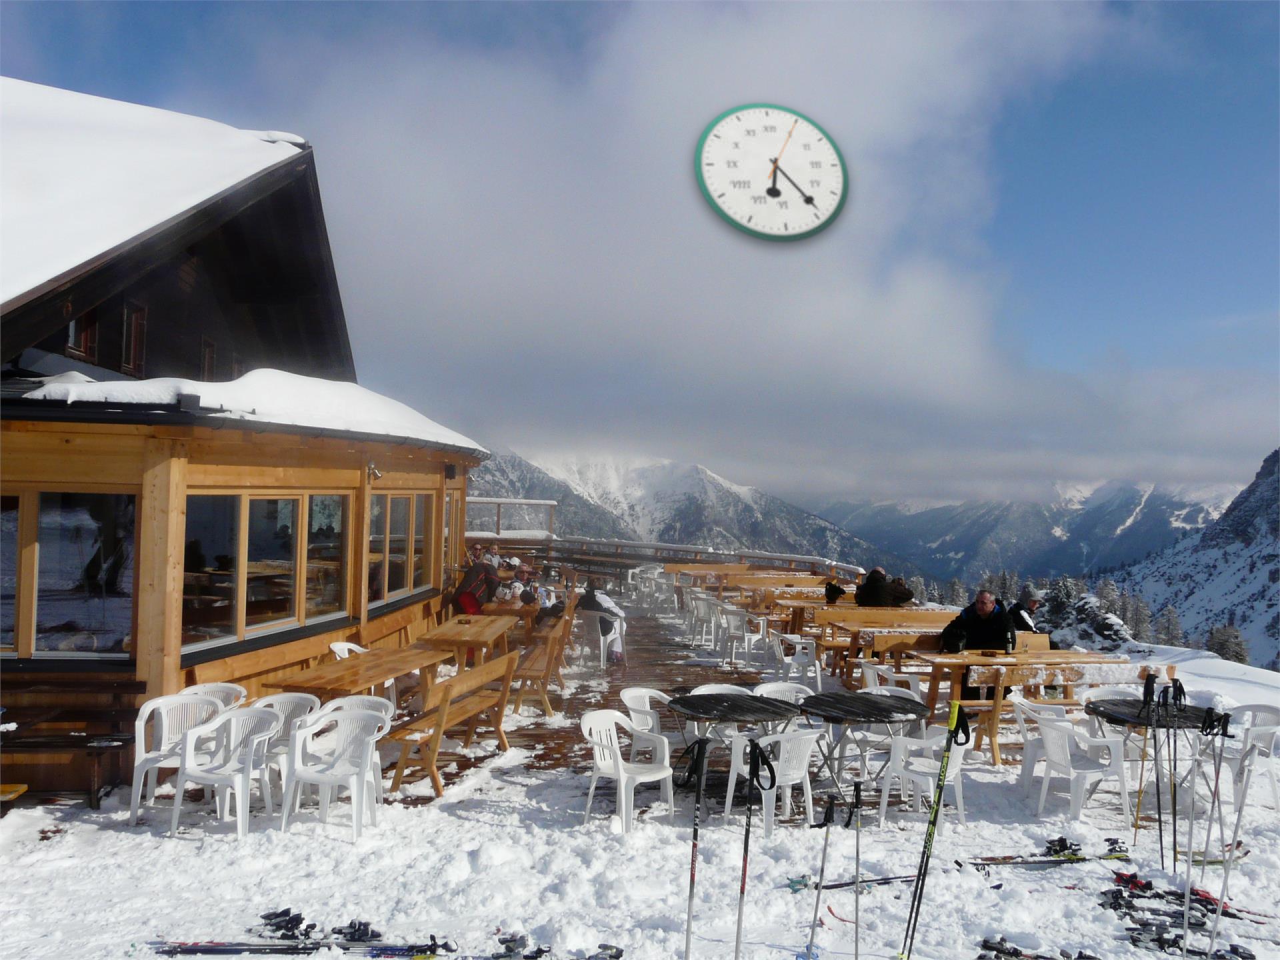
6:24:05
